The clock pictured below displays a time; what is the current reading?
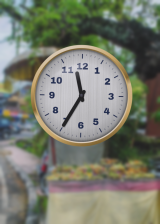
11:35
